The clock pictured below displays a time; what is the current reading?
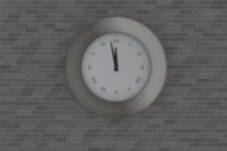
11:58
